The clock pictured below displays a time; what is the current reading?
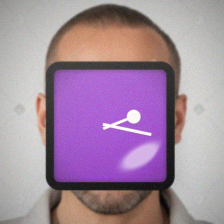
2:17
